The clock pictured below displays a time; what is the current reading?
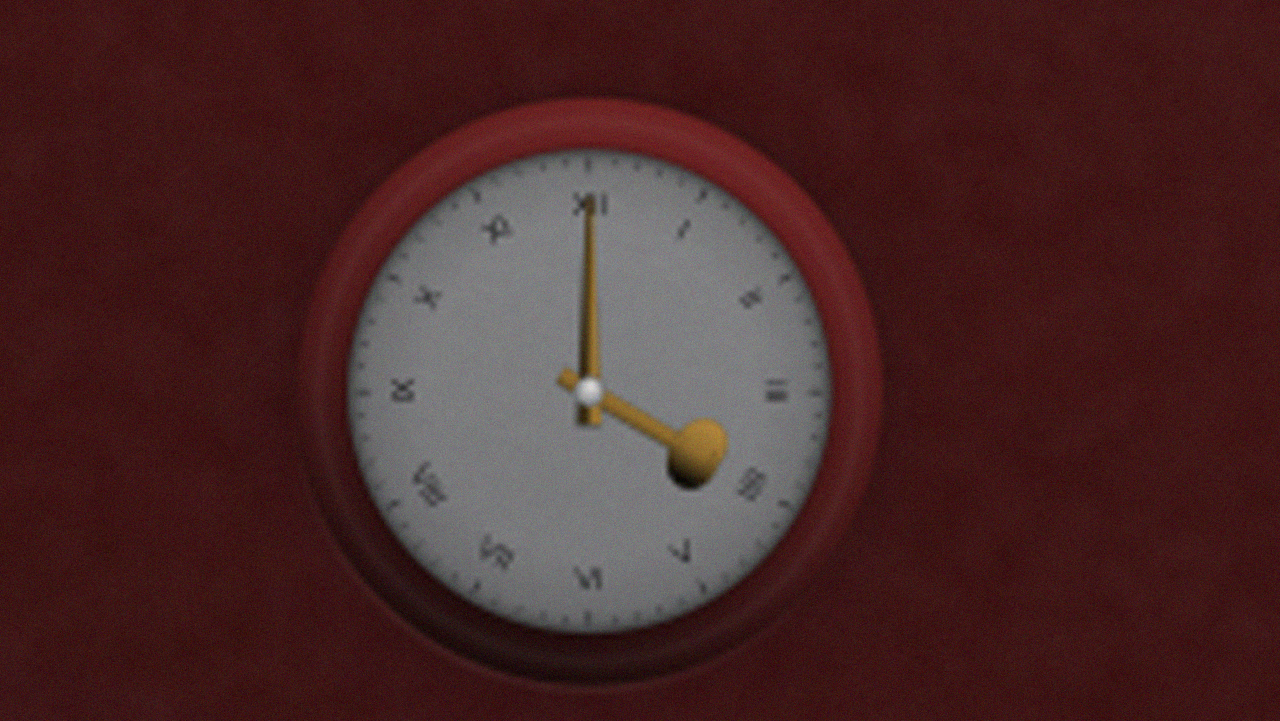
4:00
